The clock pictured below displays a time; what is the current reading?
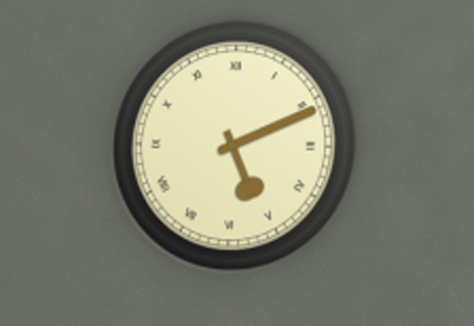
5:11
